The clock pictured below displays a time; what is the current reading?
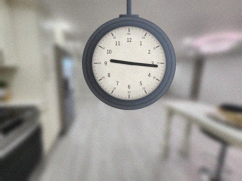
9:16
